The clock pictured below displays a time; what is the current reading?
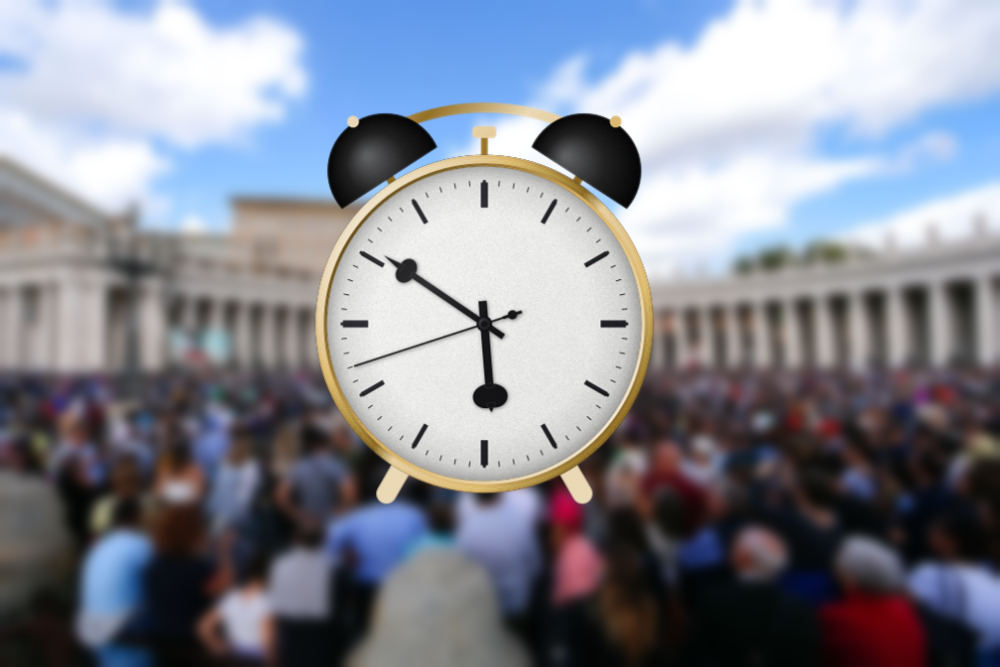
5:50:42
